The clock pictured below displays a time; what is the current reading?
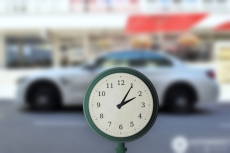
2:05
